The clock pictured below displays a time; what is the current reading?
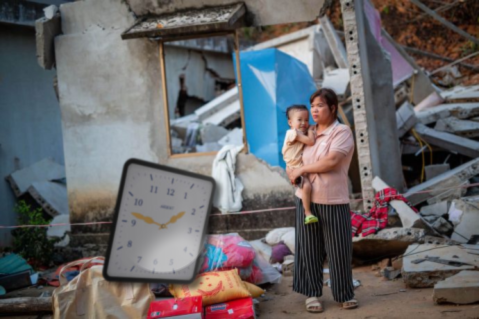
1:47
